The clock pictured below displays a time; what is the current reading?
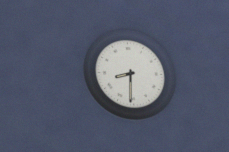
8:31
